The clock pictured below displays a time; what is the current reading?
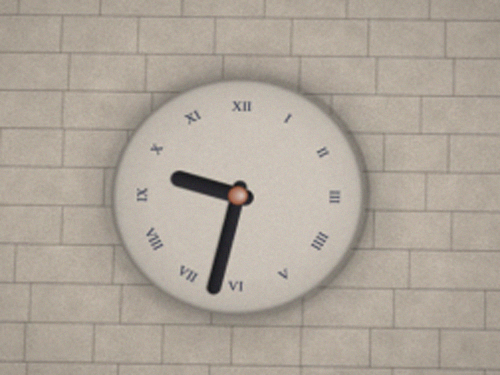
9:32
